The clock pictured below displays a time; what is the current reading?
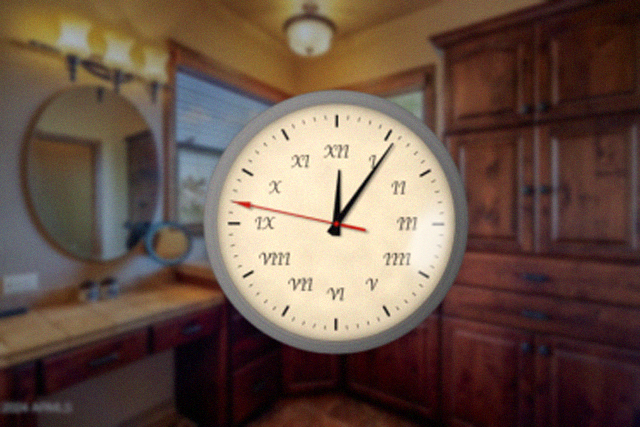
12:05:47
